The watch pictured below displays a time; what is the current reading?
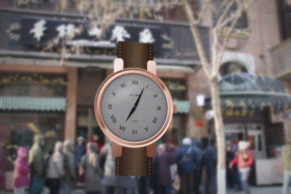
7:04
